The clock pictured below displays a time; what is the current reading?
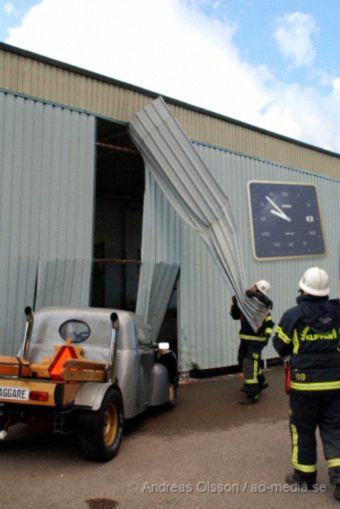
9:53
